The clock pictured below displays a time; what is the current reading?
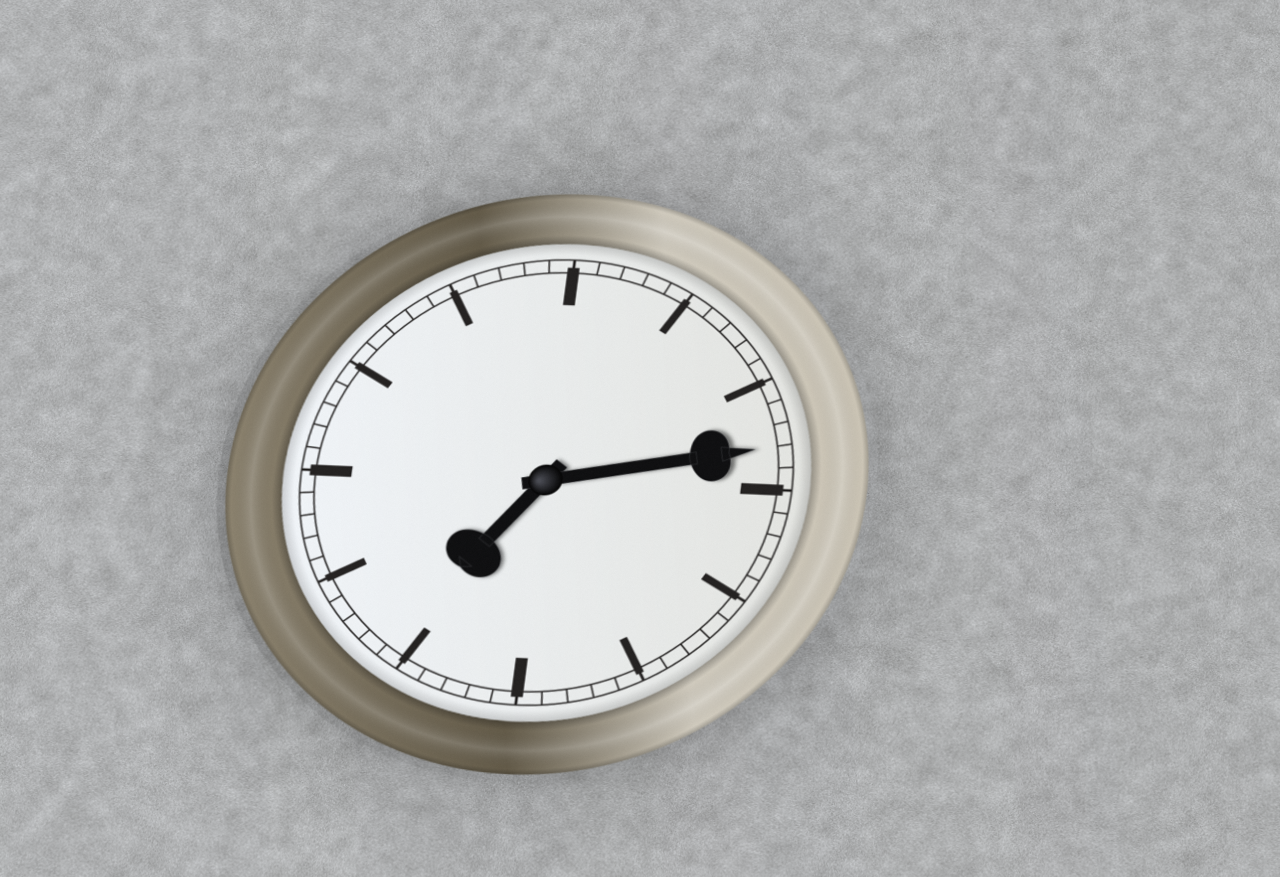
7:13
